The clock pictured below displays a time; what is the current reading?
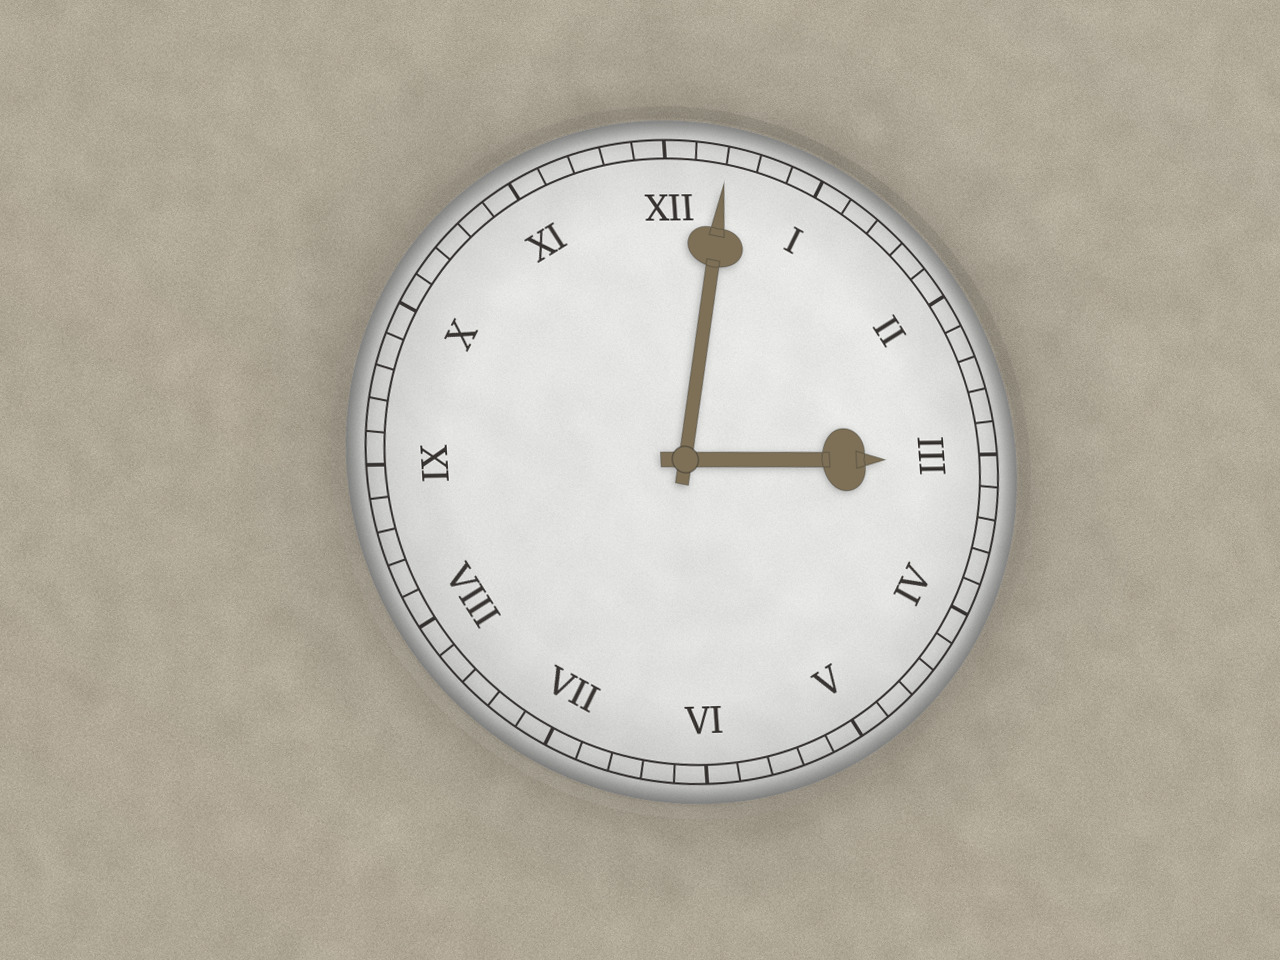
3:02
